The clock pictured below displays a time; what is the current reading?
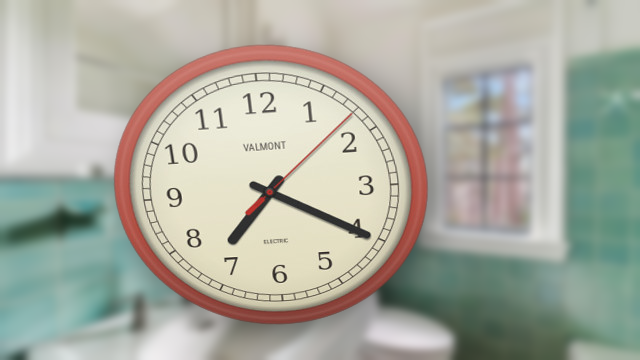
7:20:08
